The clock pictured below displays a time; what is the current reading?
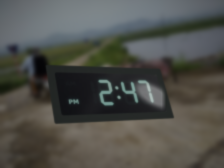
2:47
